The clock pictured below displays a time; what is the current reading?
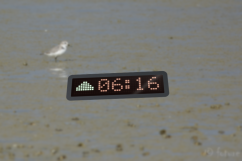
6:16
